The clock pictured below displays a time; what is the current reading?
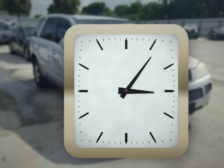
3:06
